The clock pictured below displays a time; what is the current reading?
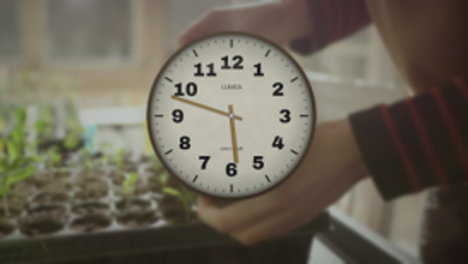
5:48
